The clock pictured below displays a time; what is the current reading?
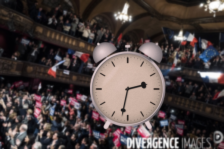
2:32
